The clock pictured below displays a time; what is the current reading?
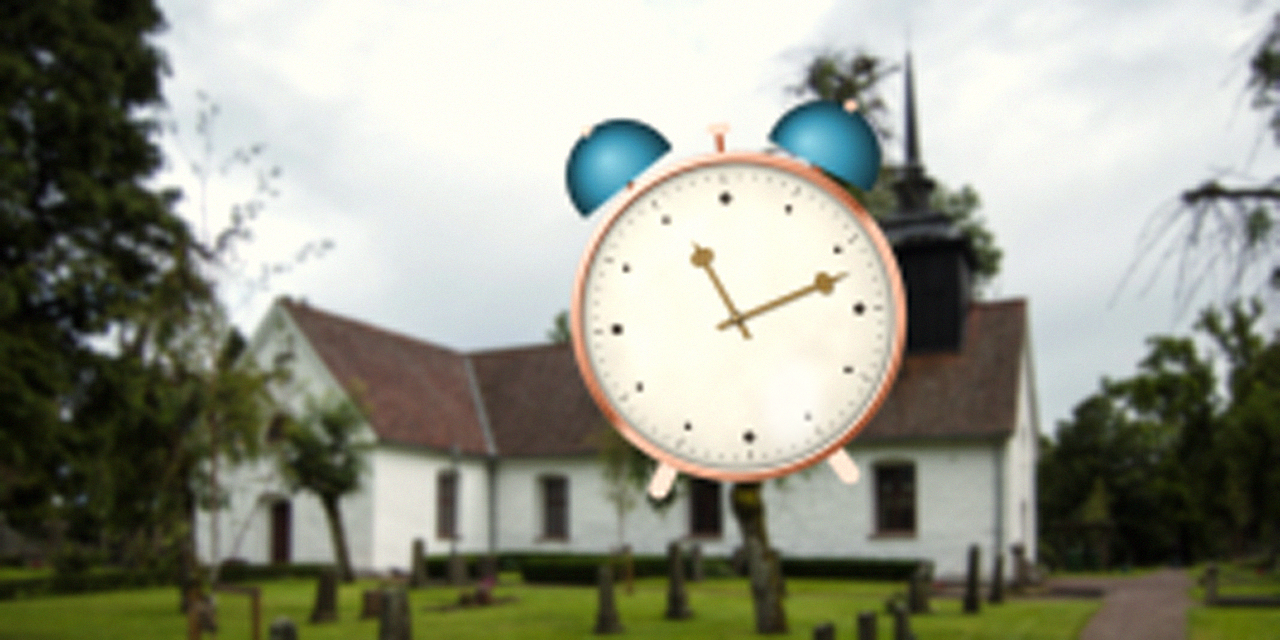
11:12
